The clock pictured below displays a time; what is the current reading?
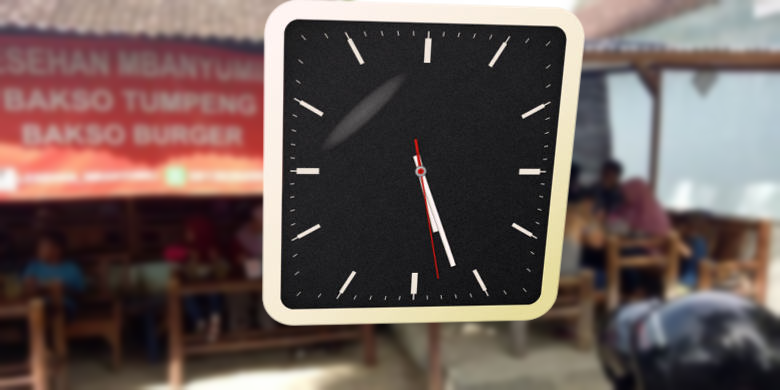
5:26:28
